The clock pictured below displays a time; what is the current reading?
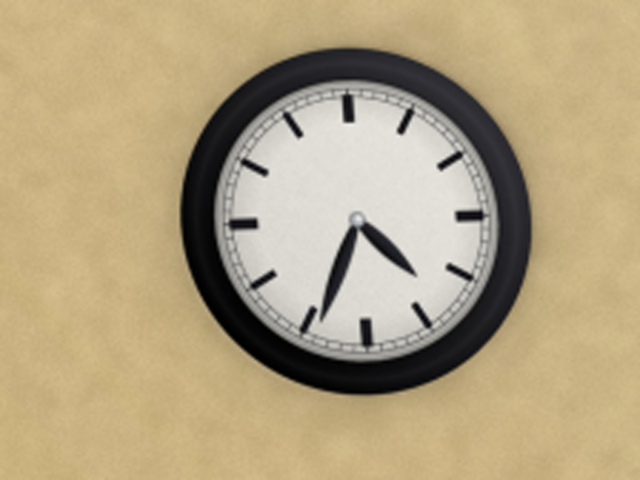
4:34
